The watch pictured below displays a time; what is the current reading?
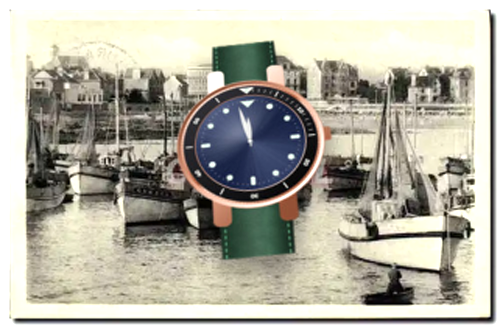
11:58
